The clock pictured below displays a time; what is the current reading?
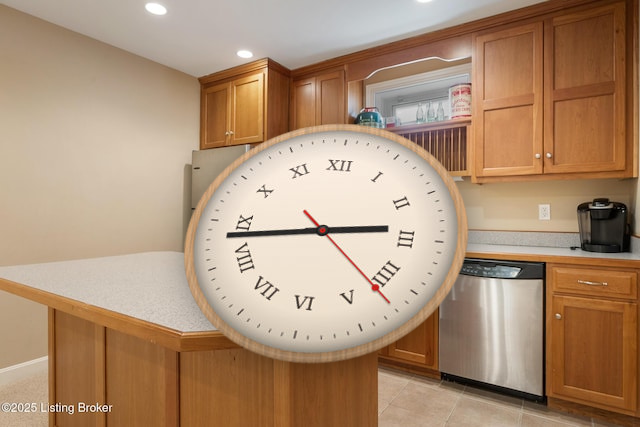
2:43:22
